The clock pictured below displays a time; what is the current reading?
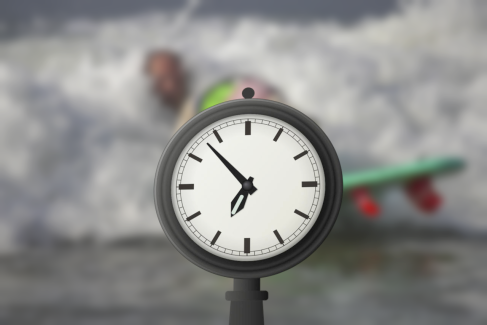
6:53
